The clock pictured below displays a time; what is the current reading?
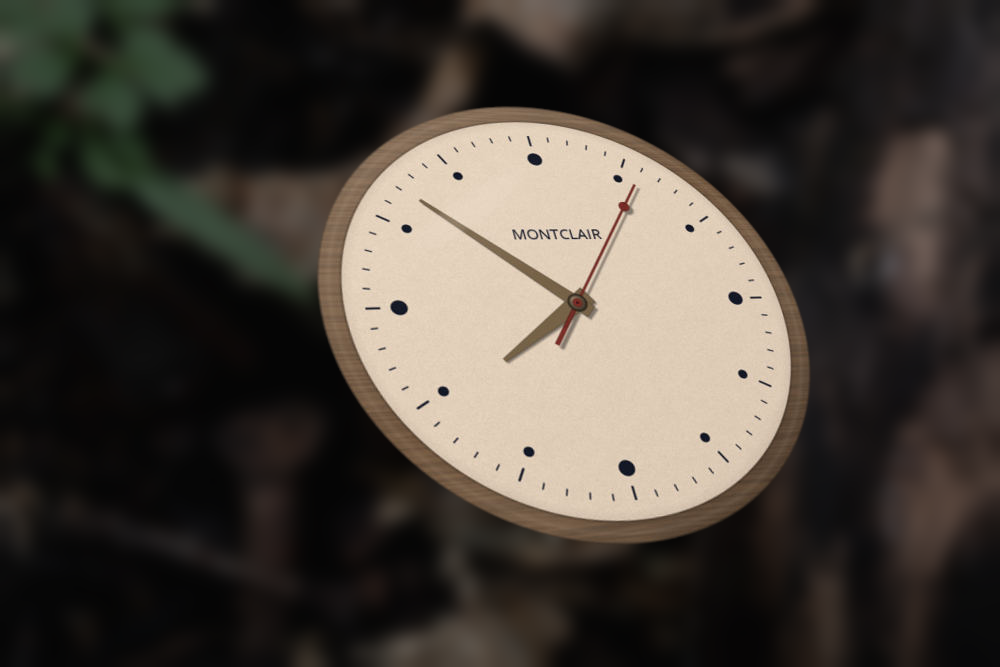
7:52:06
